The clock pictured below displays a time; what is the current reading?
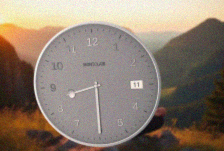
8:30
